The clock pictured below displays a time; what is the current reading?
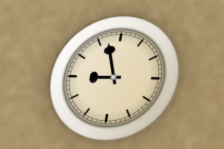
8:57
